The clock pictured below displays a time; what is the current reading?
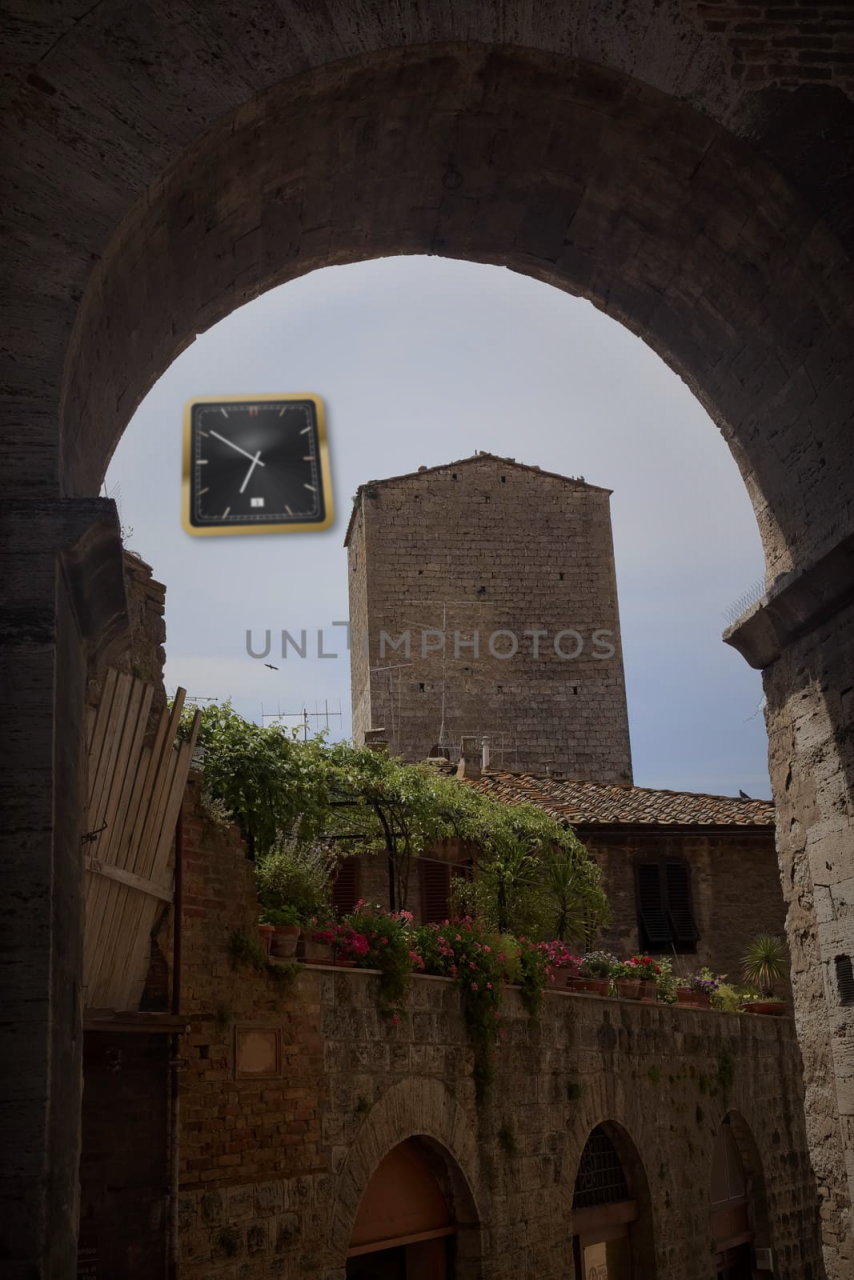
6:51
